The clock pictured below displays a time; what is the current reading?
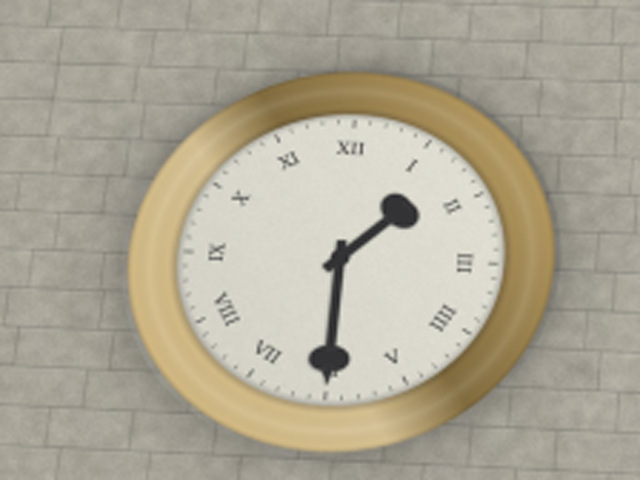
1:30
